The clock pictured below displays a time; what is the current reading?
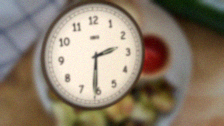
2:31
